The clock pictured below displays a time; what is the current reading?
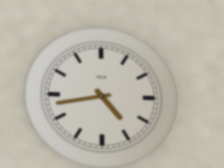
4:43
